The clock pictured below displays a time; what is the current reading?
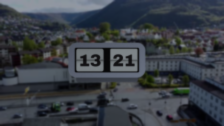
13:21
